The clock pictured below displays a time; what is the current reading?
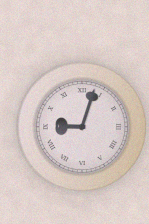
9:03
